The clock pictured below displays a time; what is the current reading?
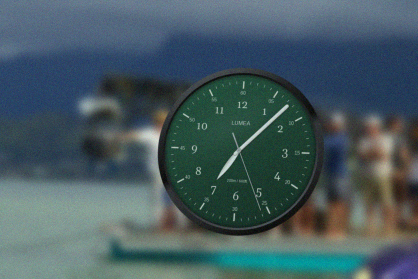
7:07:26
